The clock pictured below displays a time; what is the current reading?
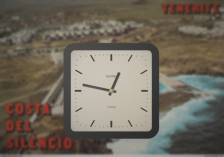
12:47
